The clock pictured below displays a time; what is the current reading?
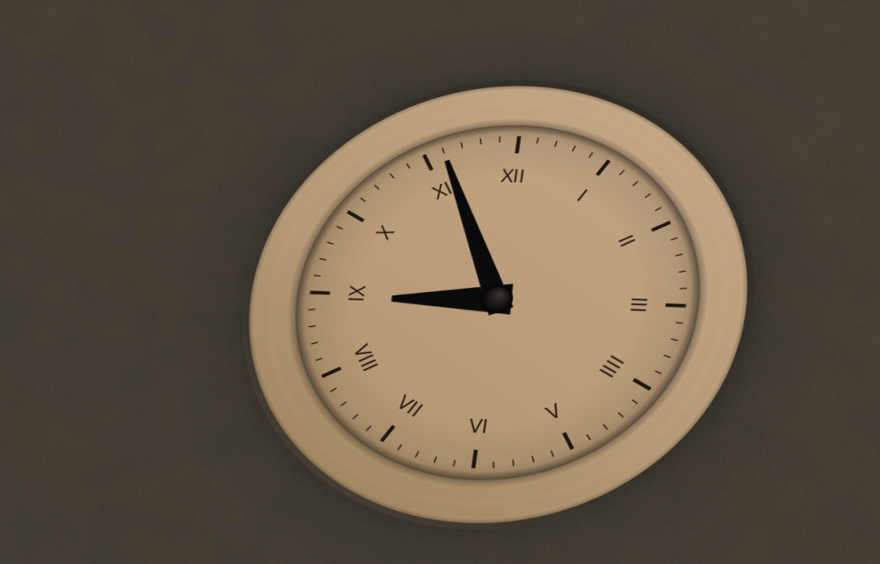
8:56
